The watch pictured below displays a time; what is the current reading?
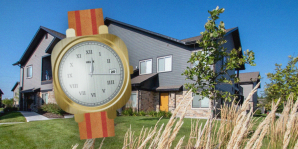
12:16
